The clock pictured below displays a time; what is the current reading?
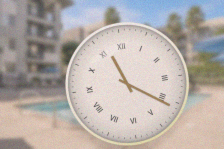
11:21
